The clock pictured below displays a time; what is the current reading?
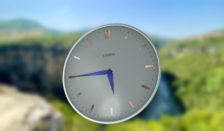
5:45
